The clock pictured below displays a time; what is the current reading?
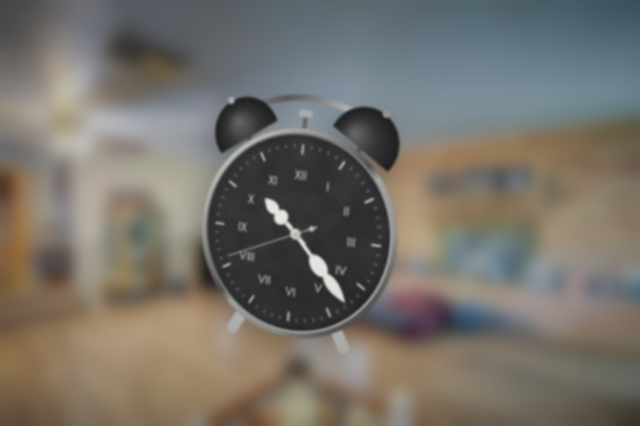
10:22:41
